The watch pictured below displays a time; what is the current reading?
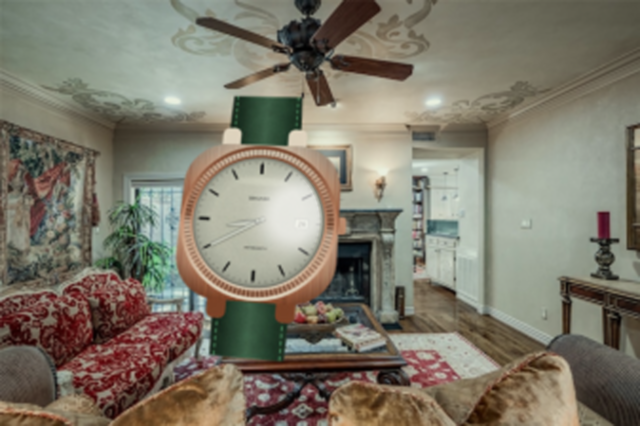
8:40
